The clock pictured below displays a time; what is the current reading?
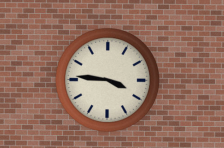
3:46
